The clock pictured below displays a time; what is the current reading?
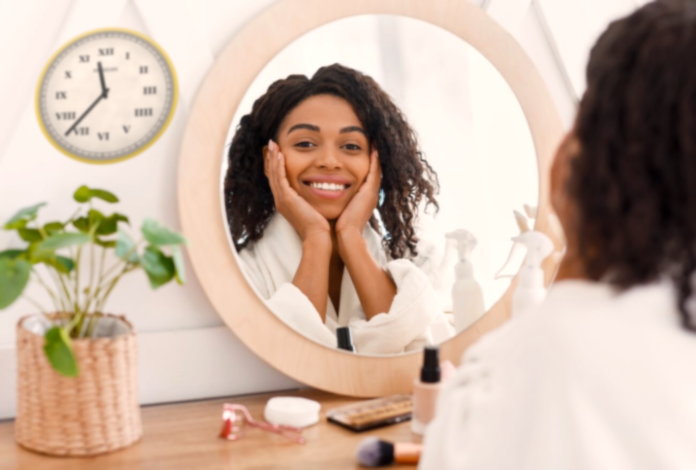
11:37
